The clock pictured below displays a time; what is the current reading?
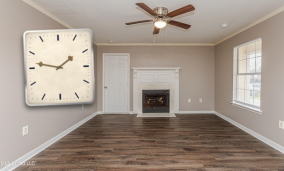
1:47
